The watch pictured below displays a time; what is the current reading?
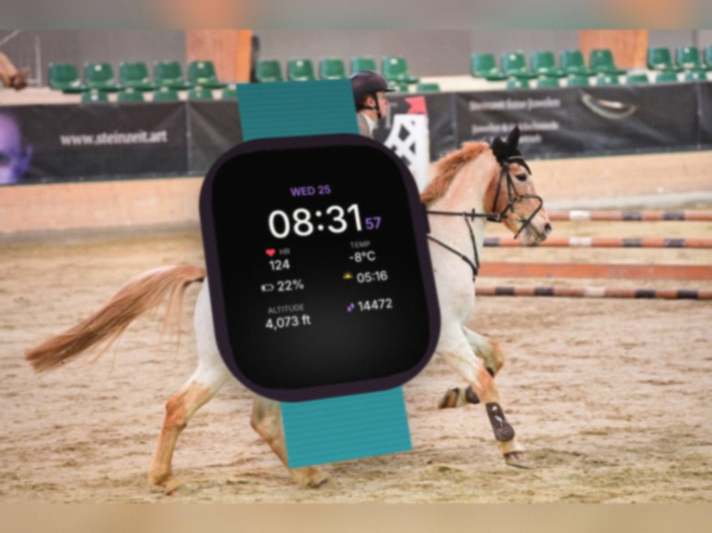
8:31:57
